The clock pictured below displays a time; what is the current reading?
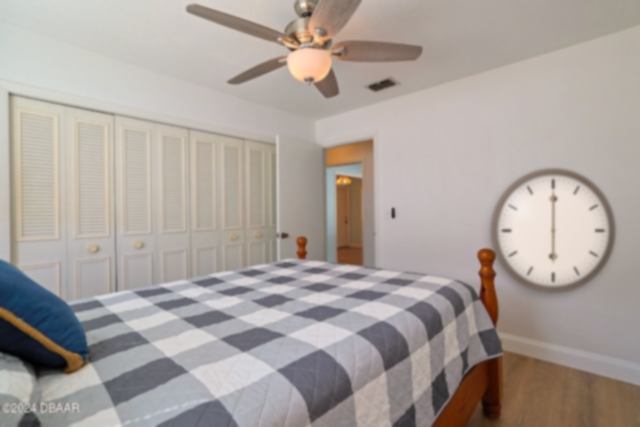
6:00
